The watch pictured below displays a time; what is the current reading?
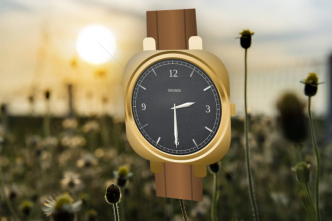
2:30
